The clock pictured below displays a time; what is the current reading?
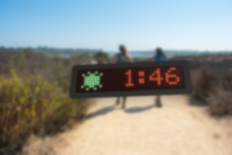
1:46
